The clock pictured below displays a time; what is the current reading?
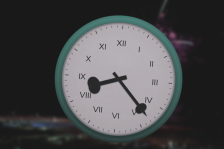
8:23
